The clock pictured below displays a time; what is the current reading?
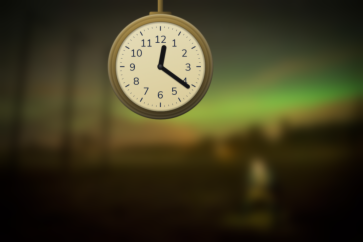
12:21
